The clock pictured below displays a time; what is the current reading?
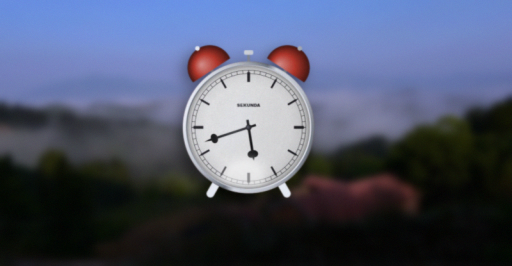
5:42
